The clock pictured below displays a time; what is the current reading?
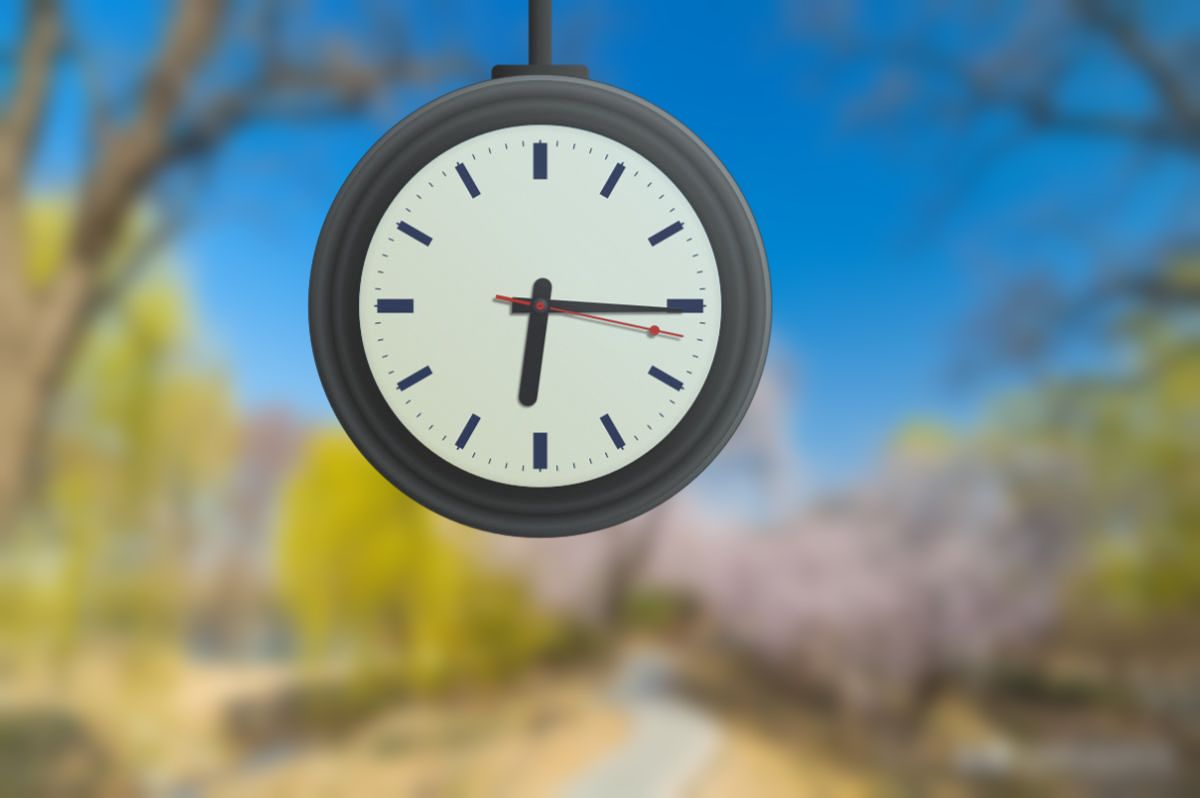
6:15:17
